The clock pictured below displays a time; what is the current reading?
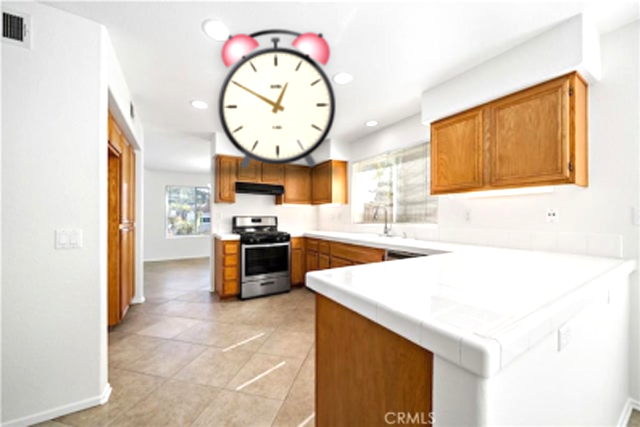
12:50
